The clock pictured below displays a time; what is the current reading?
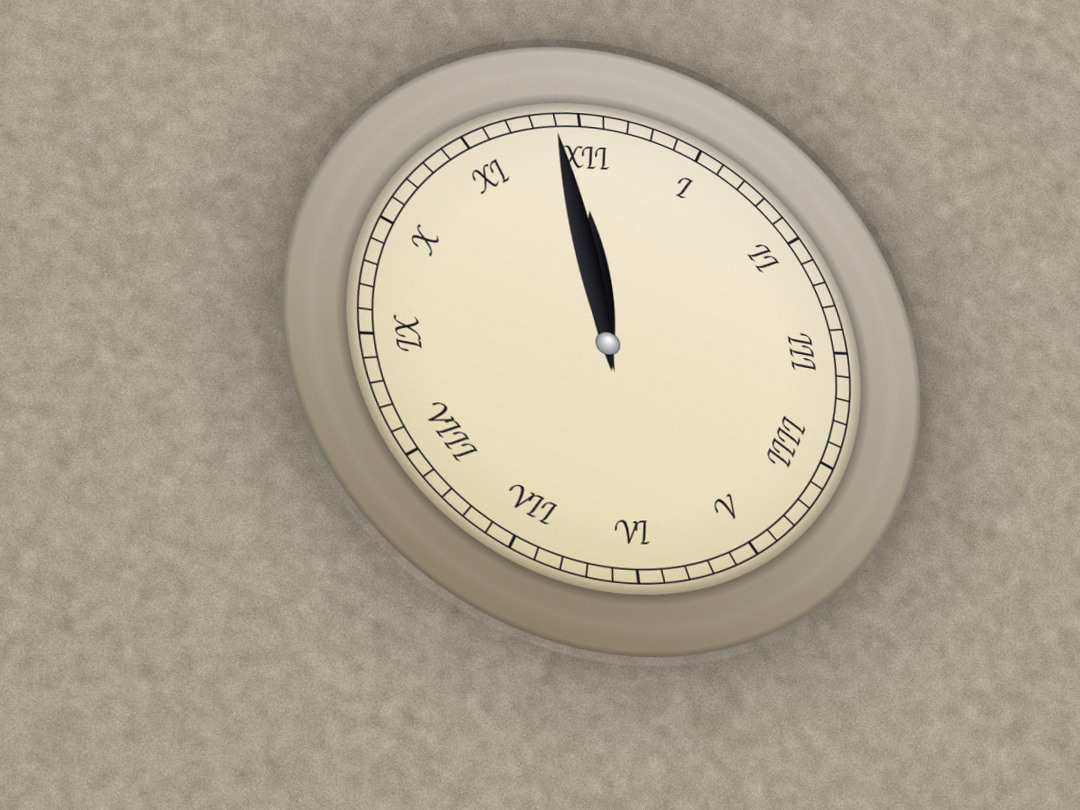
11:59
